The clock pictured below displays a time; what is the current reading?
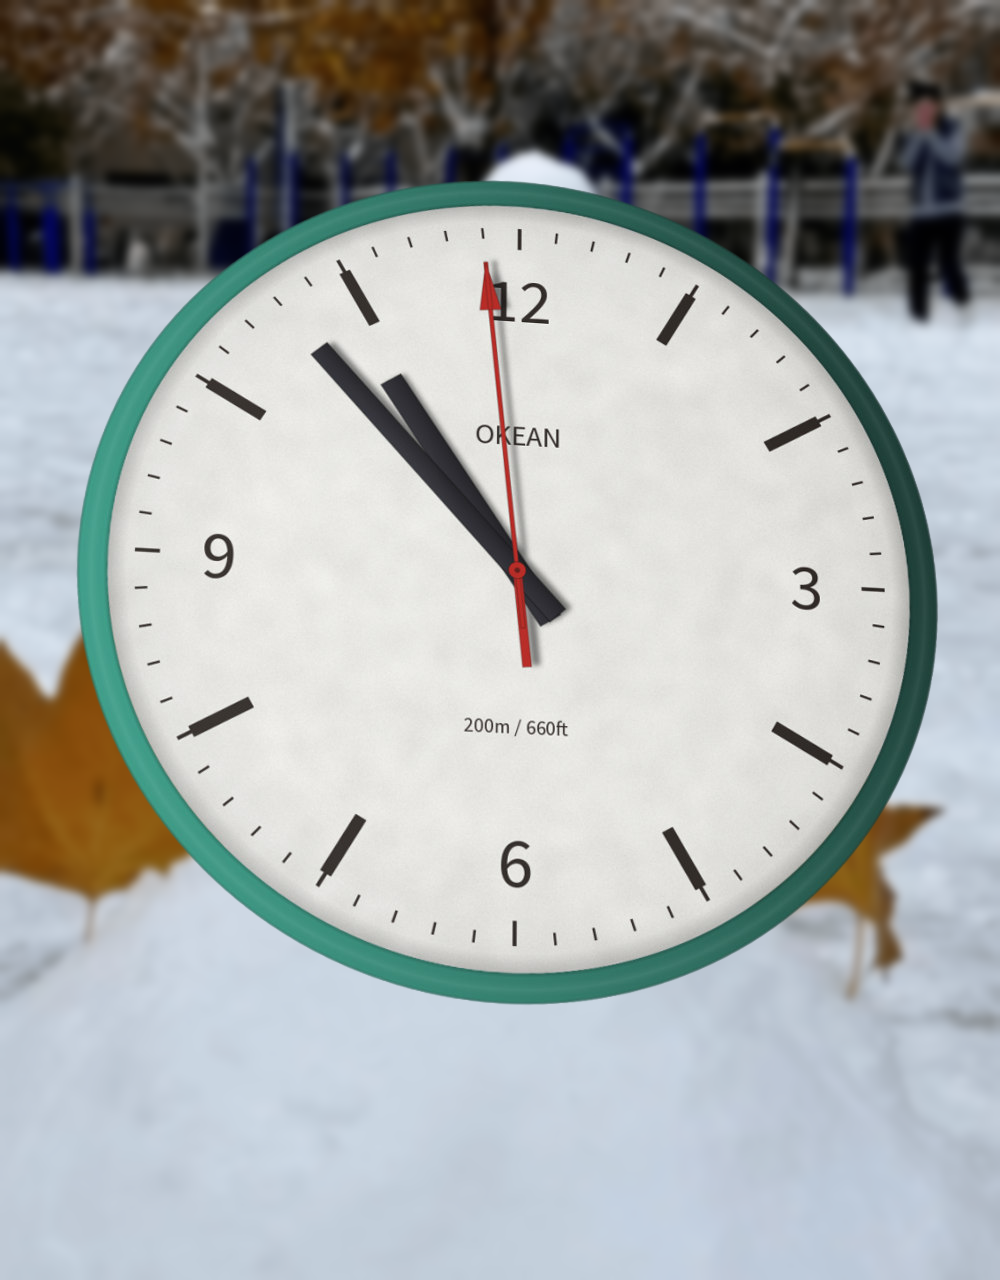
10:52:59
